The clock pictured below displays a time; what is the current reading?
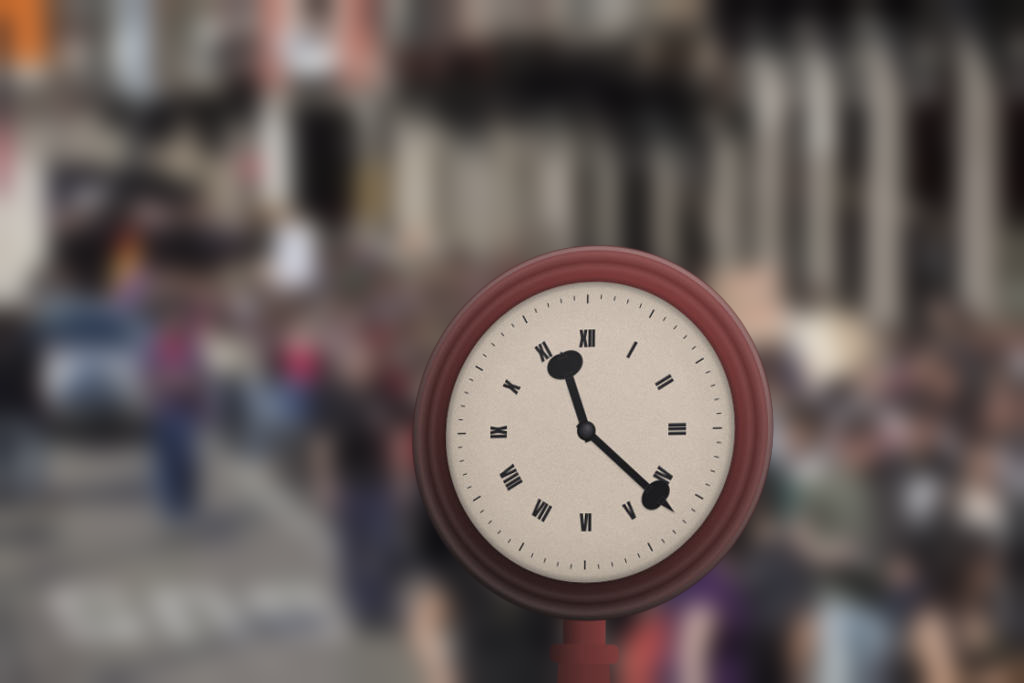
11:22
